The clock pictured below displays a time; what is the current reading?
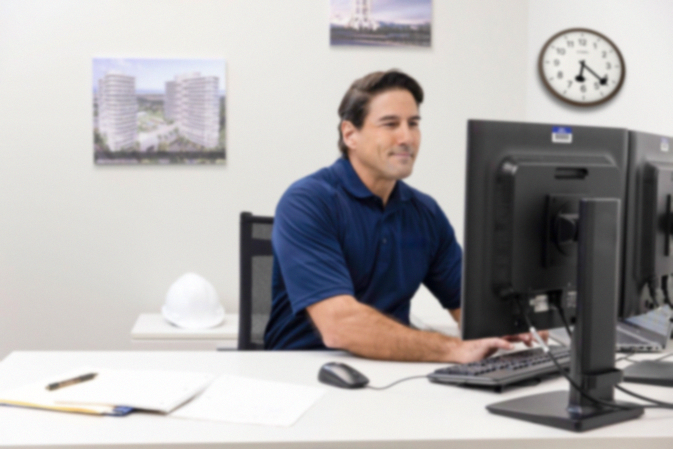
6:22
